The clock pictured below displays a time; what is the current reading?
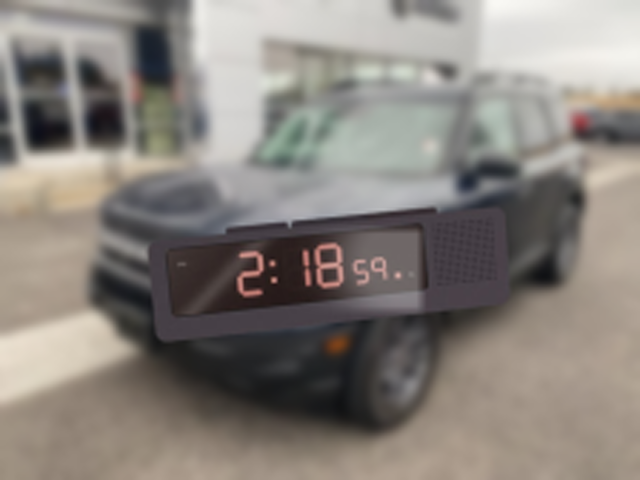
2:18:59
